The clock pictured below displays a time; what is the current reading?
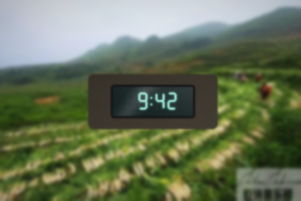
9:42
